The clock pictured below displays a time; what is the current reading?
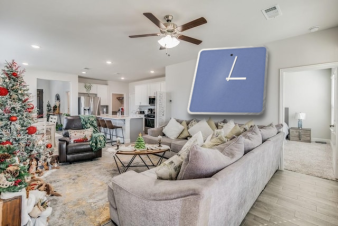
3:02
